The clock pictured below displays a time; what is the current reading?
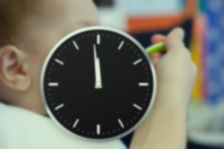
11:59
